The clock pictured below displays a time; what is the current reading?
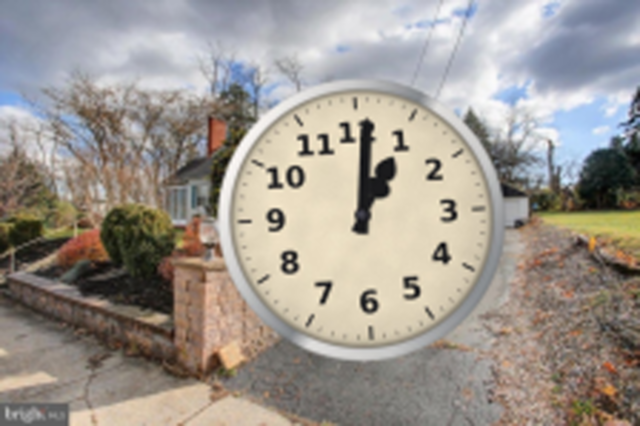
1:01
